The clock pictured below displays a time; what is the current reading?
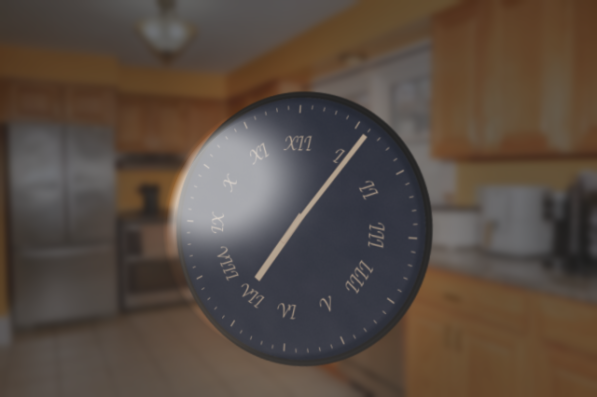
7:06
